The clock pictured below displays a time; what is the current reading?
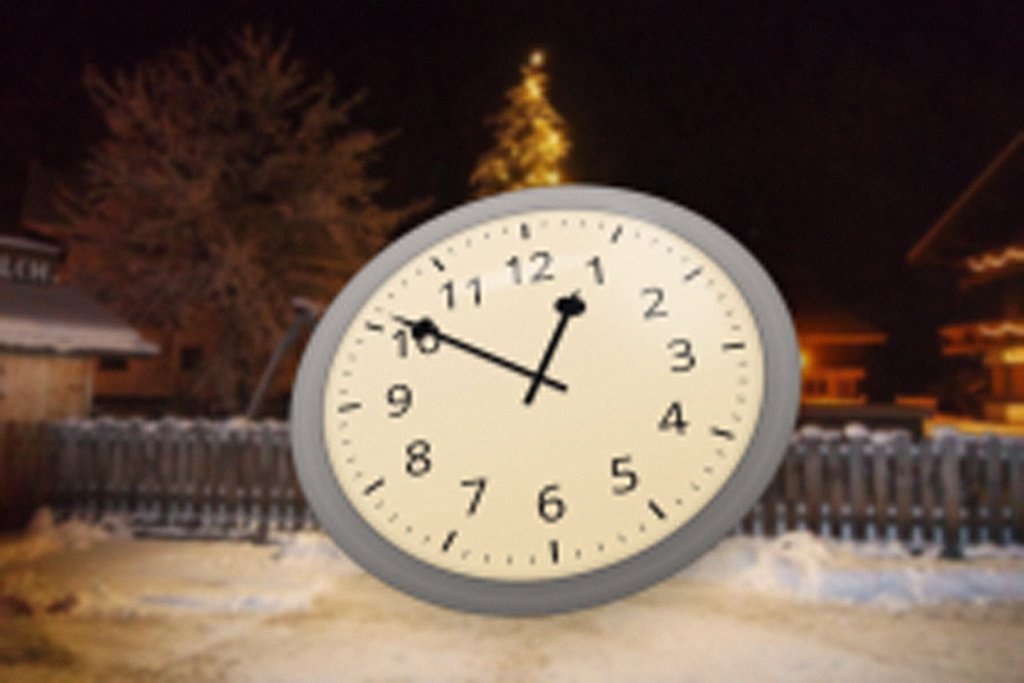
12:51
